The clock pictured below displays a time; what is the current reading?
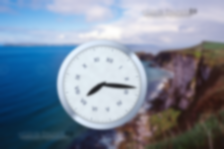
7:13
